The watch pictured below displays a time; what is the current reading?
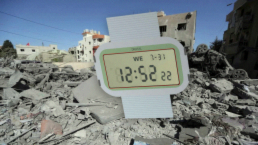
12:52:22
